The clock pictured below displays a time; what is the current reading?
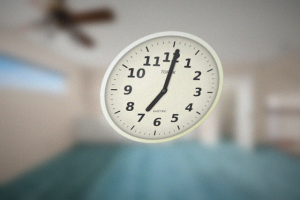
7:01
